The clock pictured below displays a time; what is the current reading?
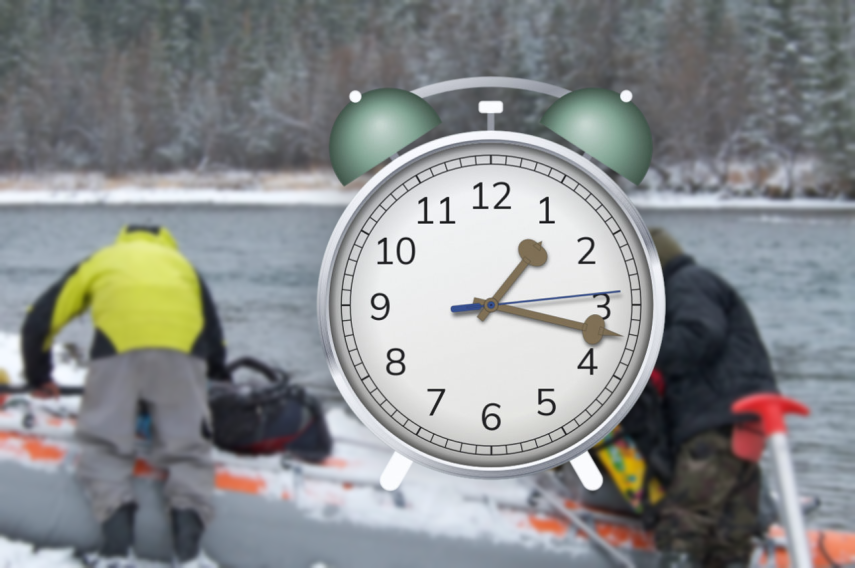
1:17:14
